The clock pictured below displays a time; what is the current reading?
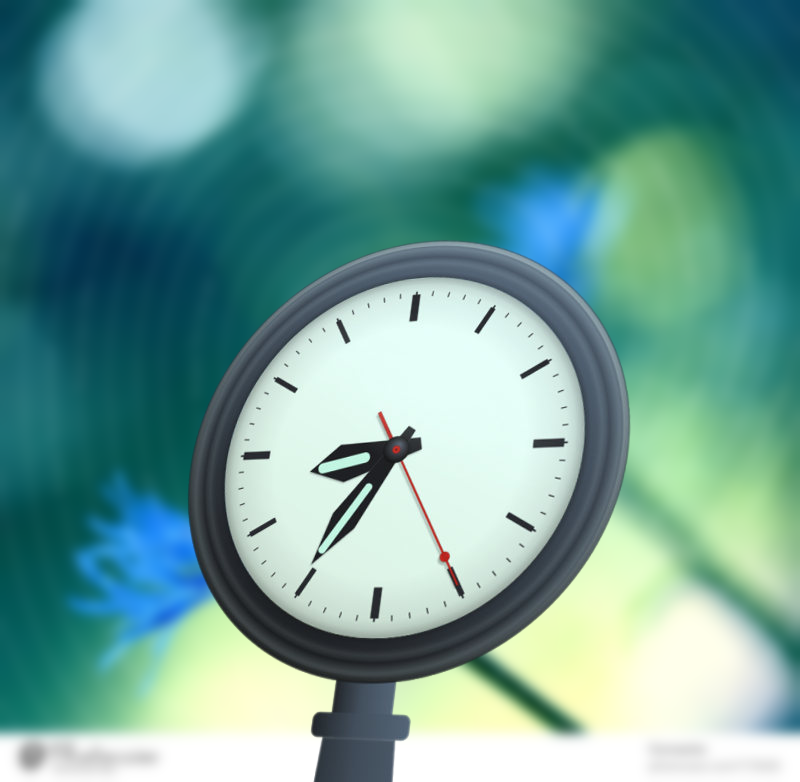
8:35:25
